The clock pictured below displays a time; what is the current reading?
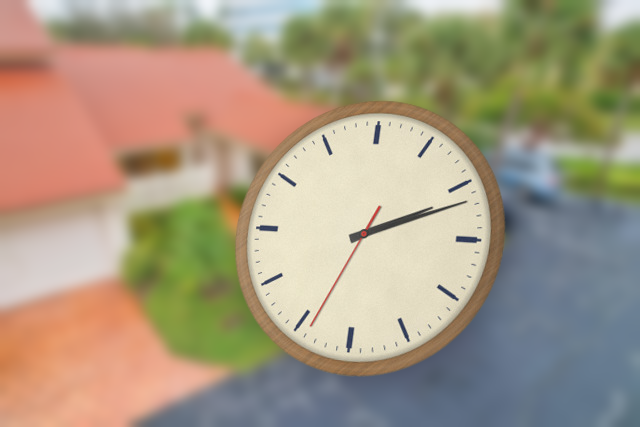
2:11:34
